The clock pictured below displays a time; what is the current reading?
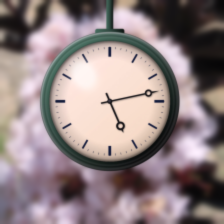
5:13
